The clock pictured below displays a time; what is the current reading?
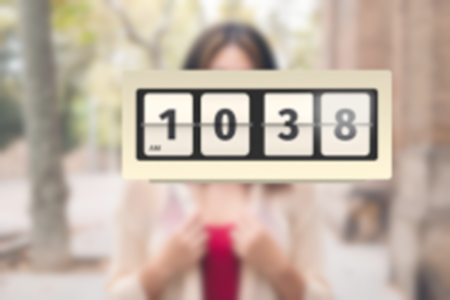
10:38
